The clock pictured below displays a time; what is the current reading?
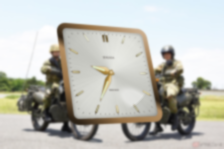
9:35
